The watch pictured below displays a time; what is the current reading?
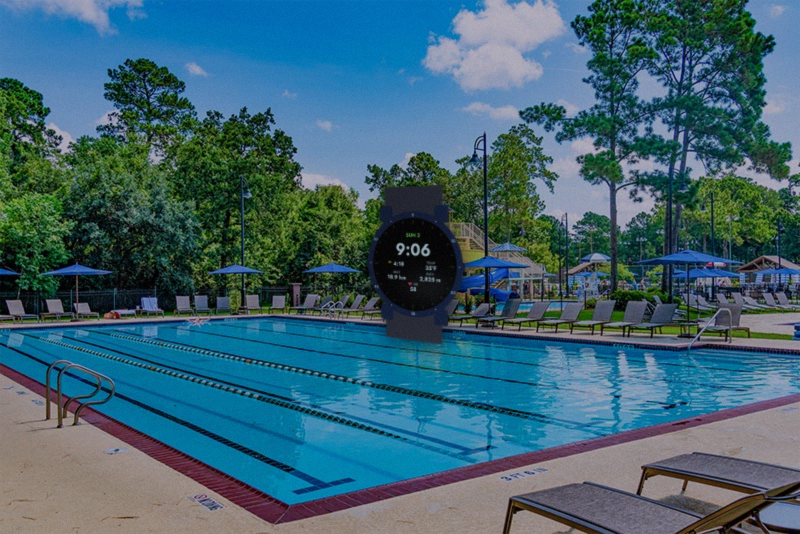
9:06
